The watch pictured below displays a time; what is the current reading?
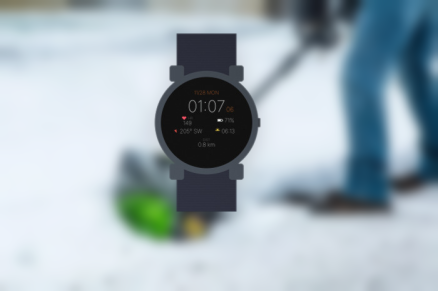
1:07
